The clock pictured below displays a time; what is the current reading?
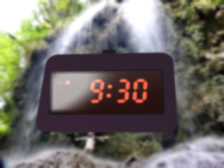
9:30
